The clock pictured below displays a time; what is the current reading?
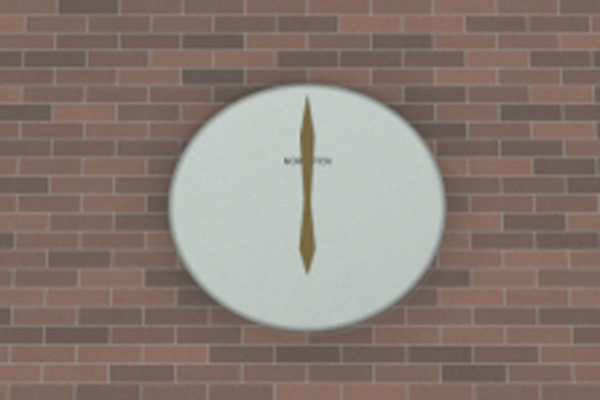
6:00
